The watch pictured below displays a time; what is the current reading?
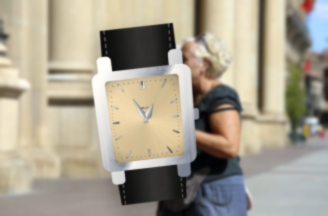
12:56
